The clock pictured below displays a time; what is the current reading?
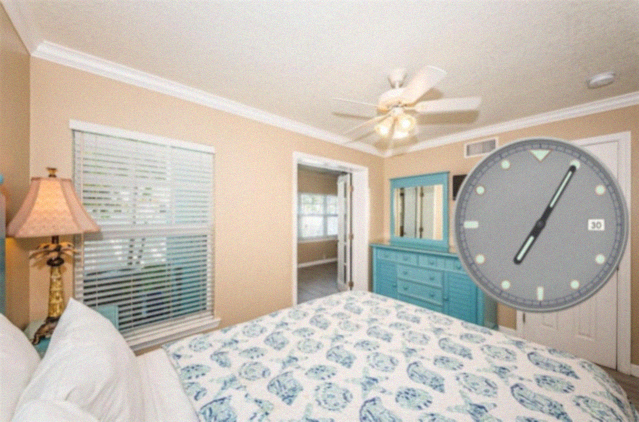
7:05
